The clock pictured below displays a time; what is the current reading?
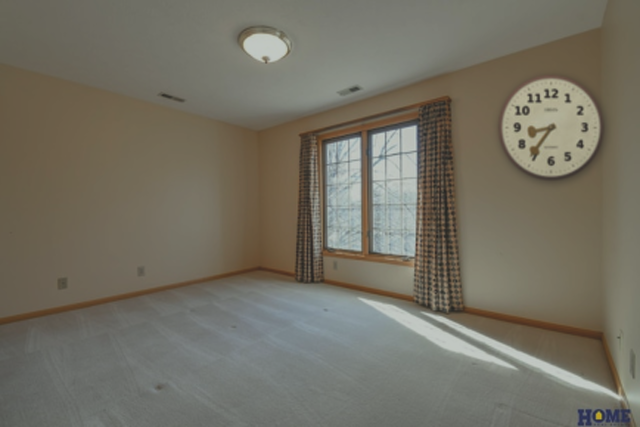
8:36
